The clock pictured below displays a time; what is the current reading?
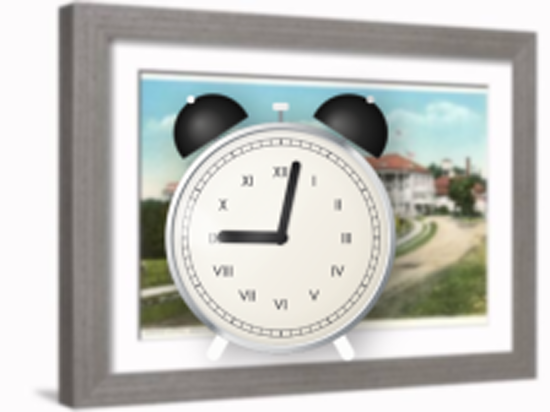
9:02
